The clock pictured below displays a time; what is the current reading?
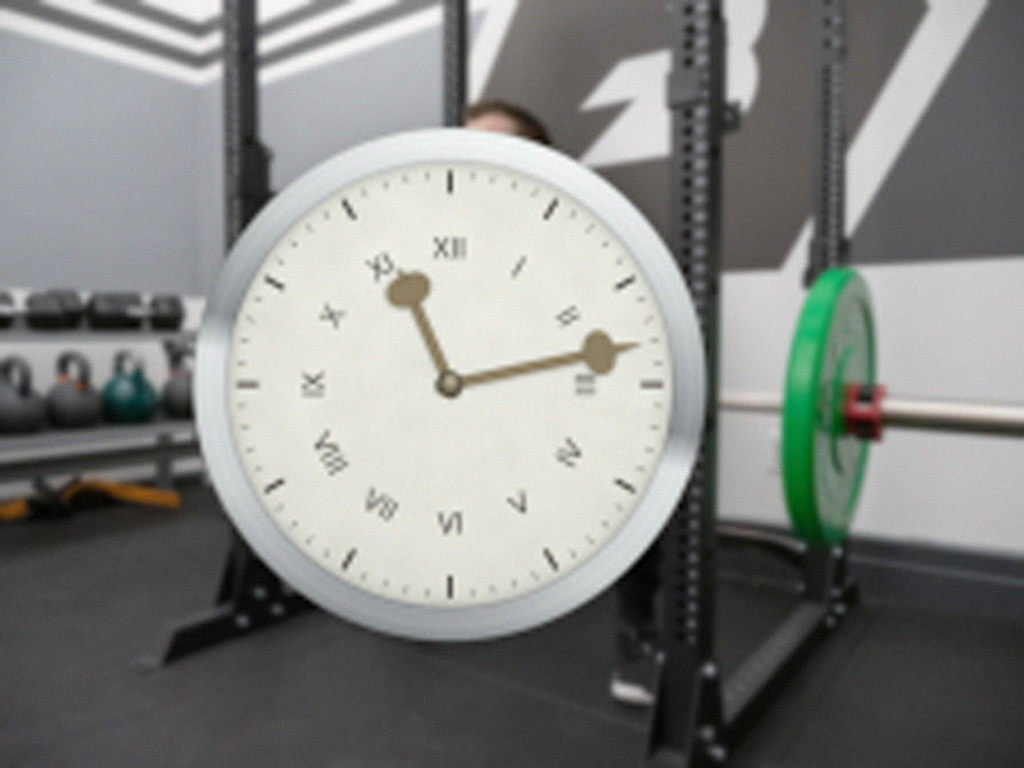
11:13
